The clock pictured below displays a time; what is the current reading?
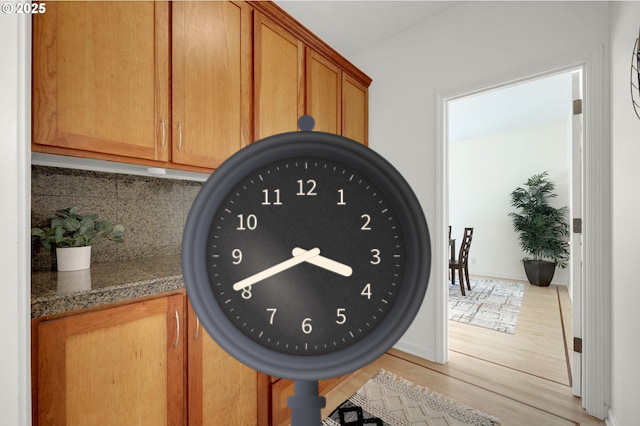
3:41
